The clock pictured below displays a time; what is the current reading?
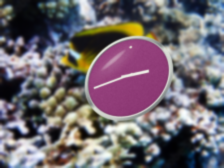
2:42
